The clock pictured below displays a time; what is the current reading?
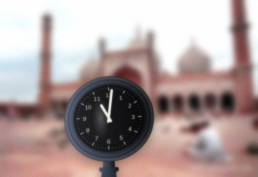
11:01
